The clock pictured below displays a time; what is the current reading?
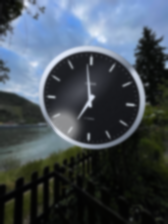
6:59
